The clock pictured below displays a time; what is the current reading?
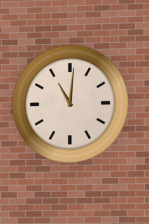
11:01
